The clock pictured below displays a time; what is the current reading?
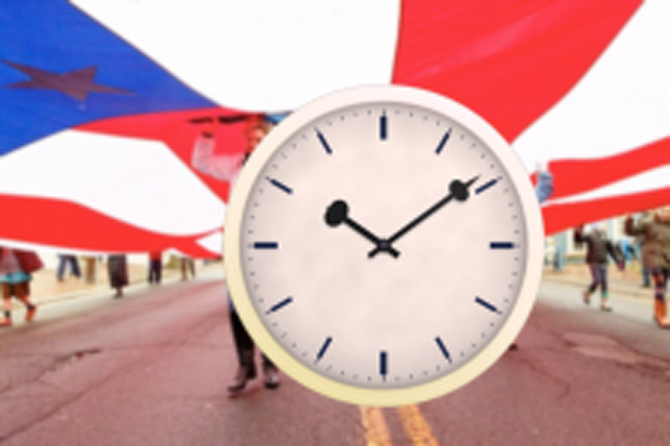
10:09
